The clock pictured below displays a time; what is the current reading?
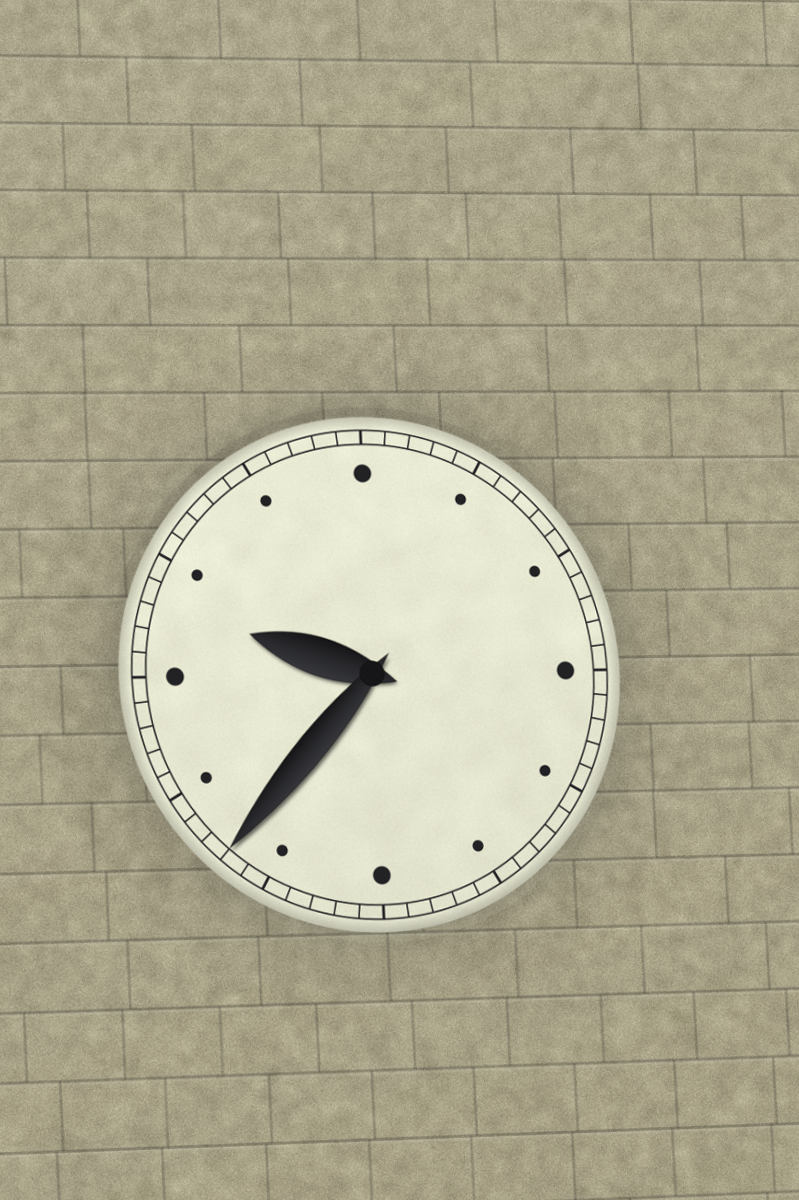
9:37
